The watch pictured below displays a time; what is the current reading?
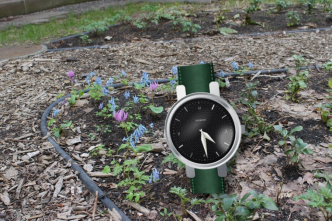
4:29
